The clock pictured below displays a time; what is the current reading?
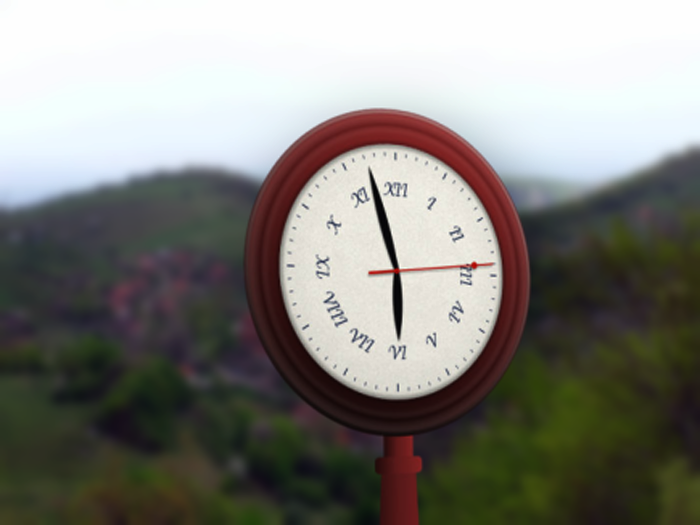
5:57:14
